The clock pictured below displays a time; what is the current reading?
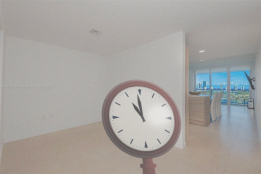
10:59
